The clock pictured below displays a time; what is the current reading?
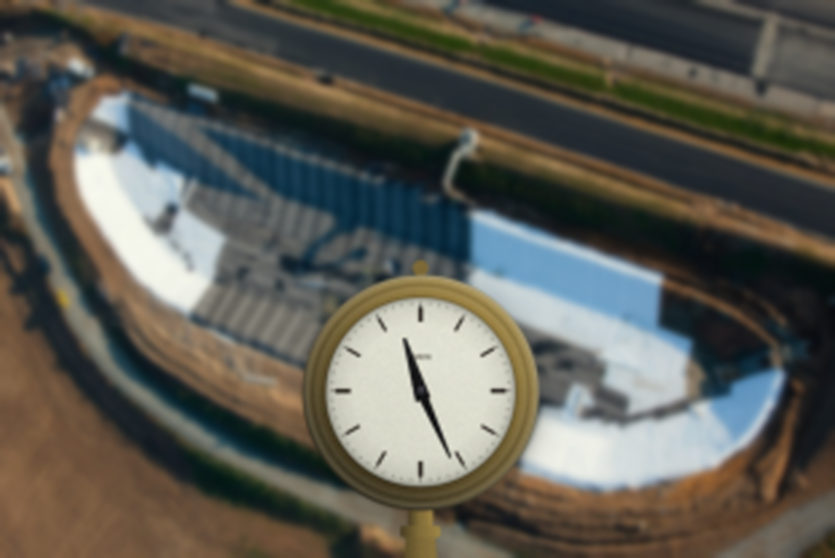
11:26
